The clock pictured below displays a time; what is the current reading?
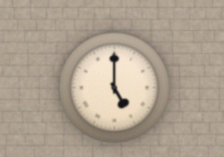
5:00
